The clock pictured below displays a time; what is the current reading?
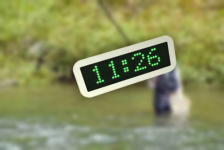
11:26
